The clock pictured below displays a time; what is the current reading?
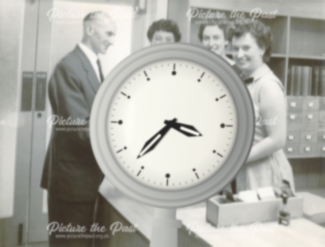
3:37
